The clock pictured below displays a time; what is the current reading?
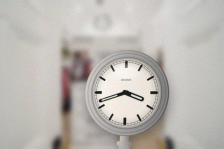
3:42
